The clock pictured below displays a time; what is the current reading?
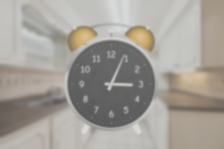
3:04
